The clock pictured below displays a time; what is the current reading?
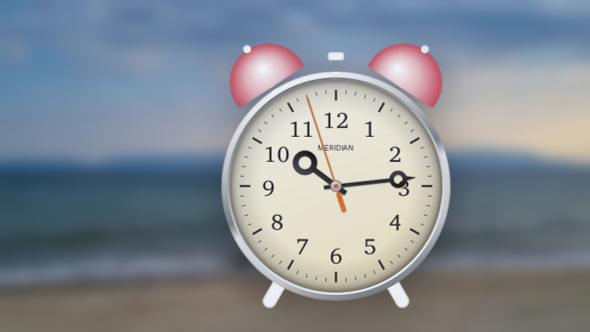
10:13:57
